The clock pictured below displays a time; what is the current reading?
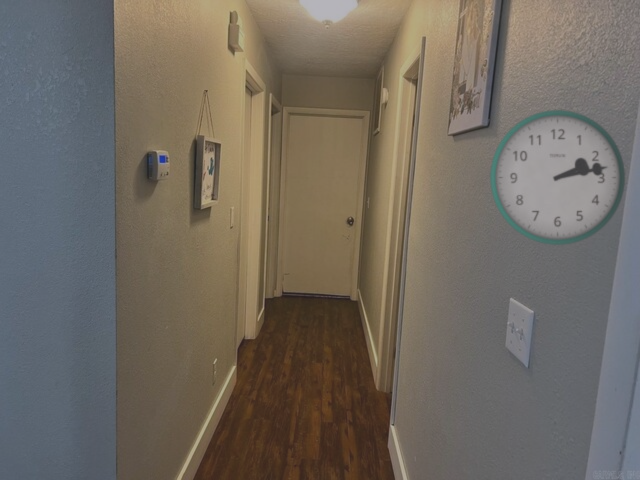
2:13
